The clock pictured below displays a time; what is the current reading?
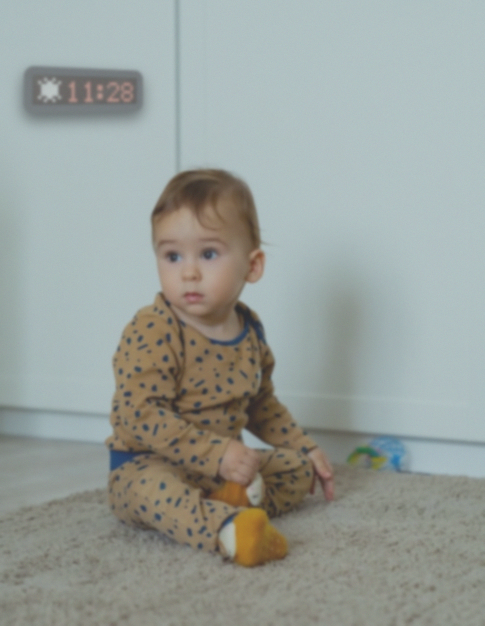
11:28
